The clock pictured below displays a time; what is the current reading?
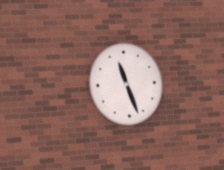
11:27
